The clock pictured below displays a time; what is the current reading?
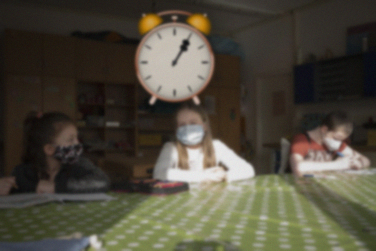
1:05
